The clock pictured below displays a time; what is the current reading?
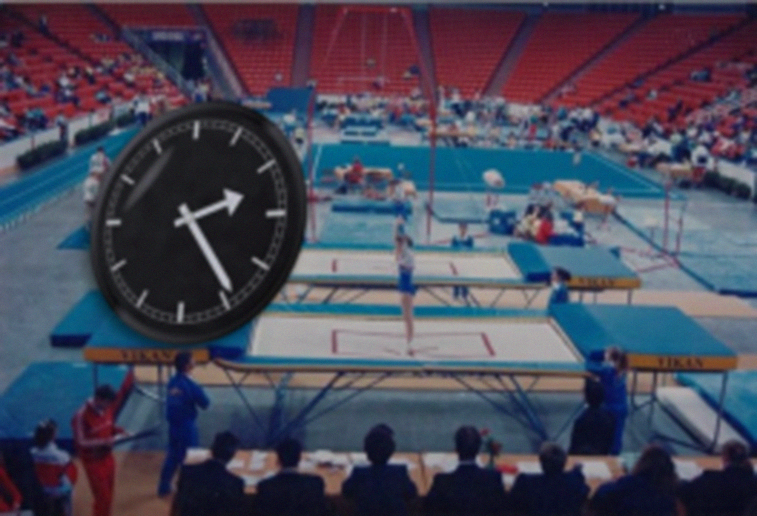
2:24
